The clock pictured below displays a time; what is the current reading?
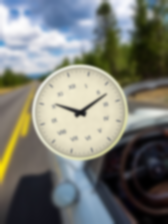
10:12
